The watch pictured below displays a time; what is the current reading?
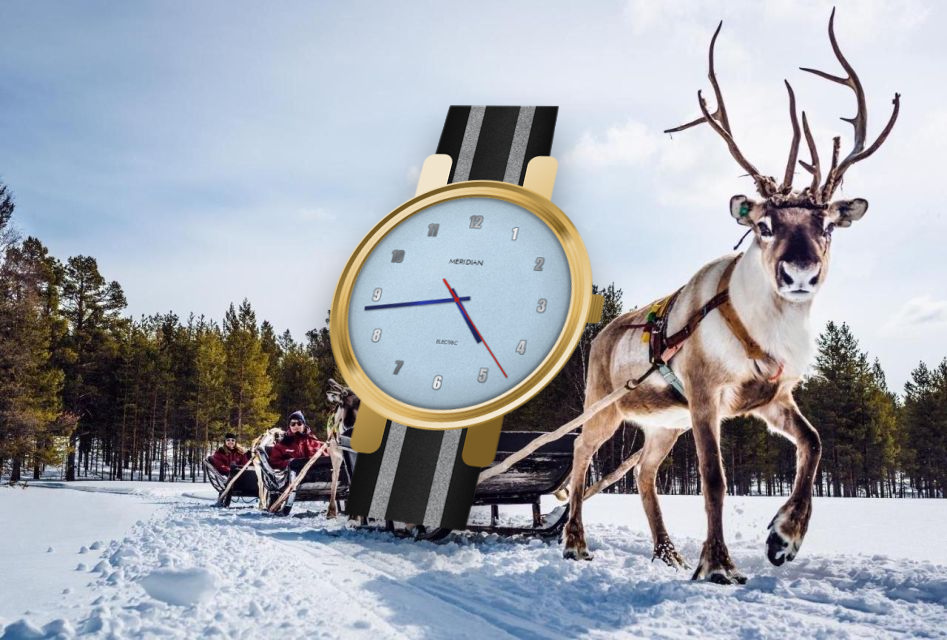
4:43:23
